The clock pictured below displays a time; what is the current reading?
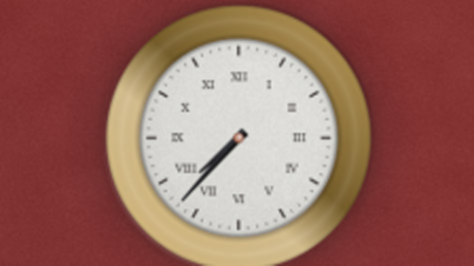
7:37
